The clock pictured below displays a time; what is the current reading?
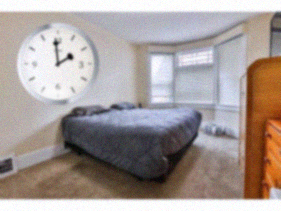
1:59
